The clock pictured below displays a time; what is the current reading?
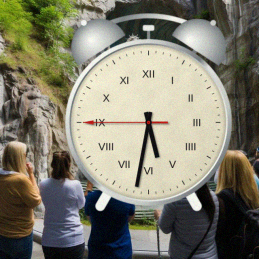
5:31:45
